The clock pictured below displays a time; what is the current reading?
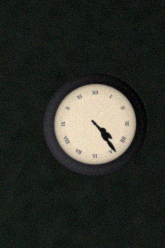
4:24
